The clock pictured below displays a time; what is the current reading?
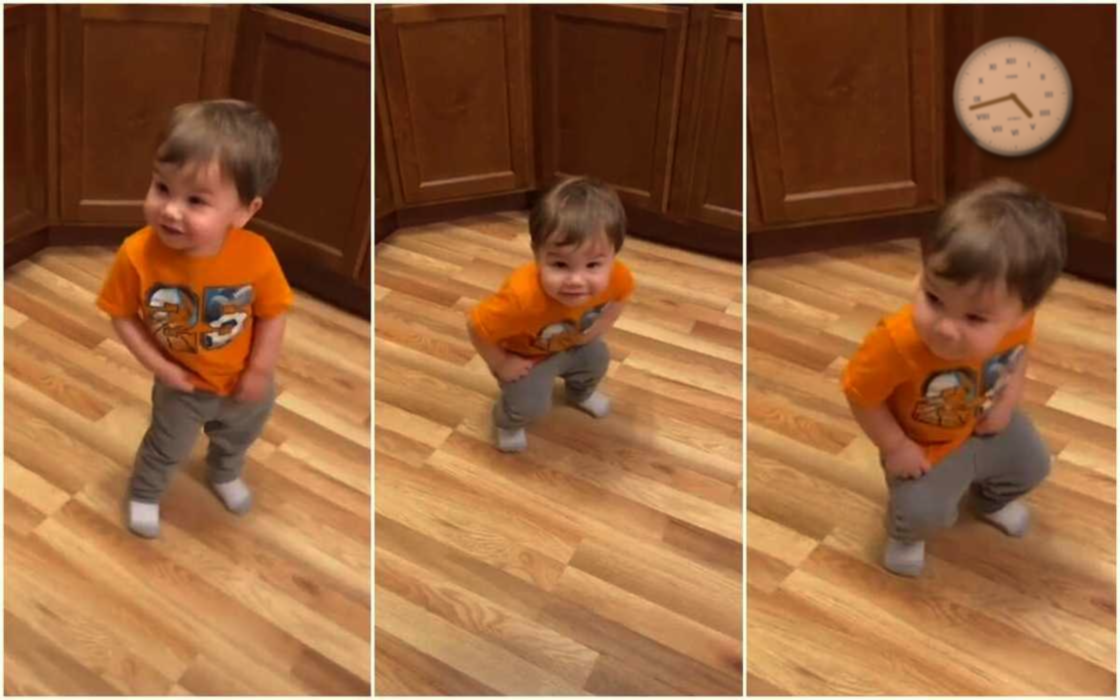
4:43
